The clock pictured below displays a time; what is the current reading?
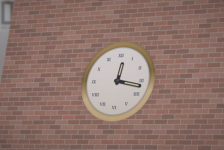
12:17
